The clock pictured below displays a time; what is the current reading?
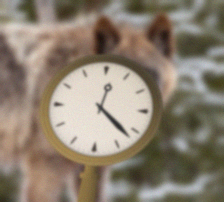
12:22
